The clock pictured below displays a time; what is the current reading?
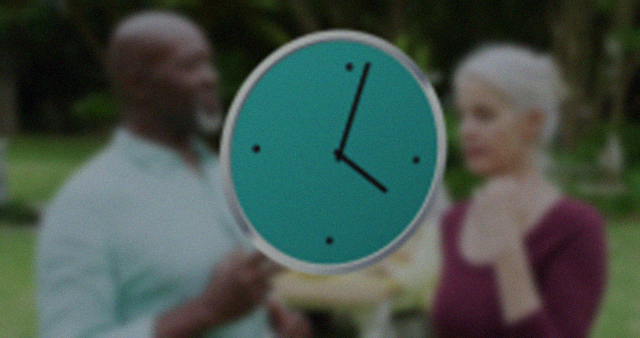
4:02
